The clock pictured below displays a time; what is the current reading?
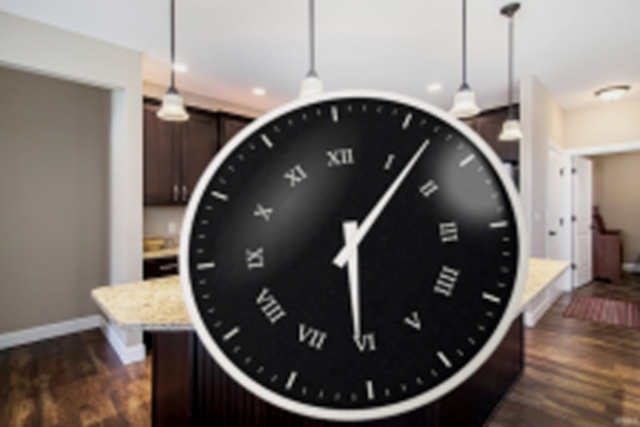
6:07
